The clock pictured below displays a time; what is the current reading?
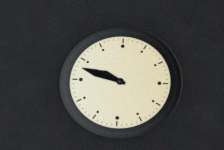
9:48
